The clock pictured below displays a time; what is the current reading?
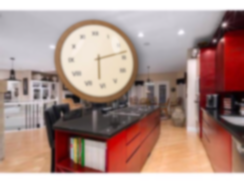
6:13
